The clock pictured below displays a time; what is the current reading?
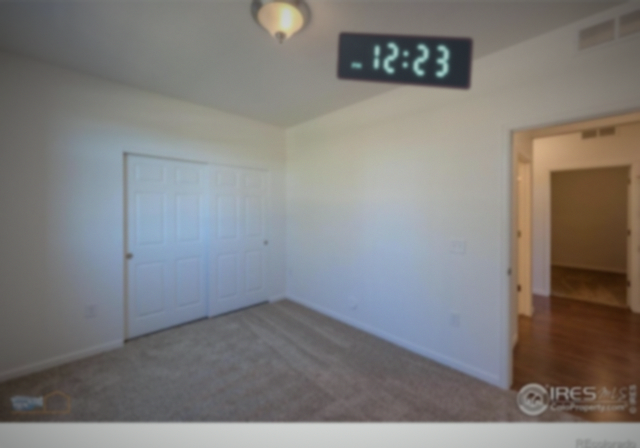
12:23
